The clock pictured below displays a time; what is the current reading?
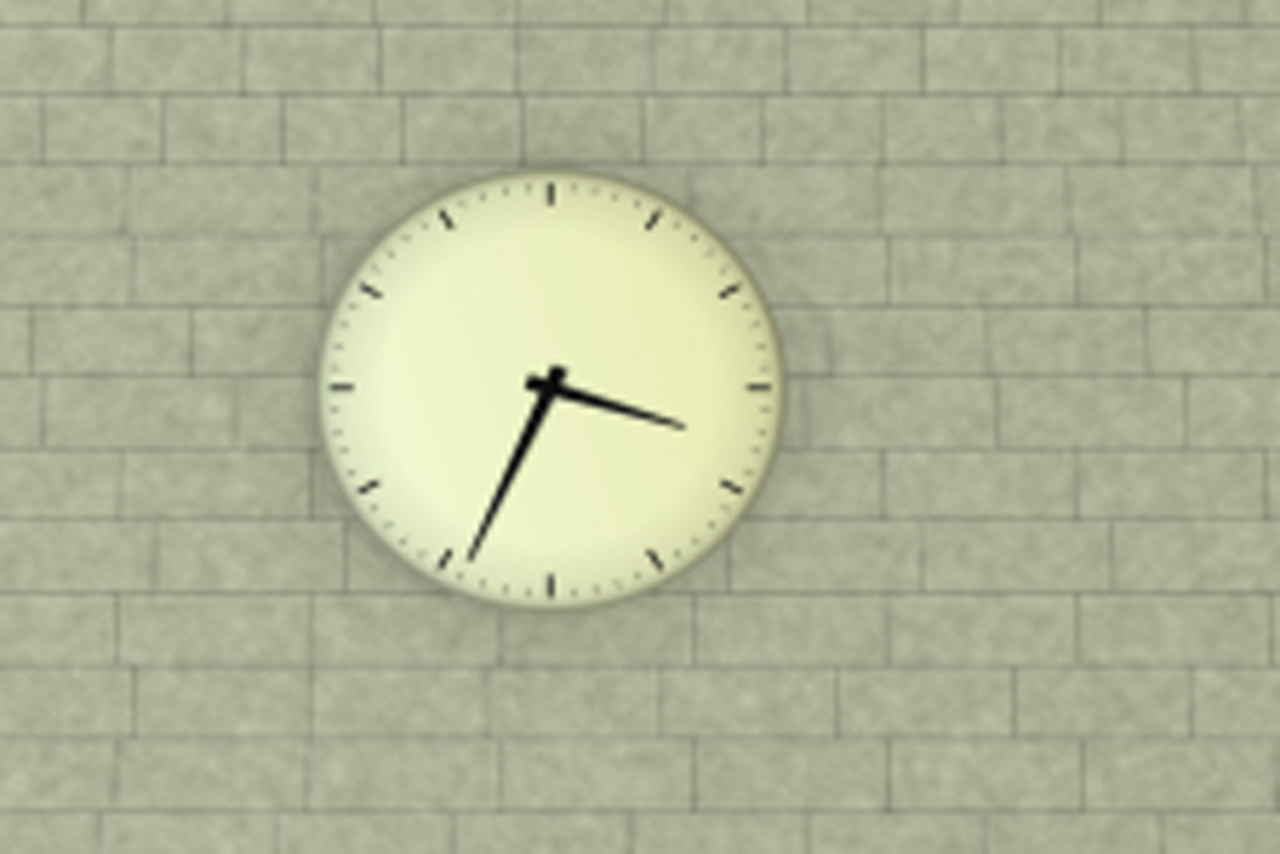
3:34
